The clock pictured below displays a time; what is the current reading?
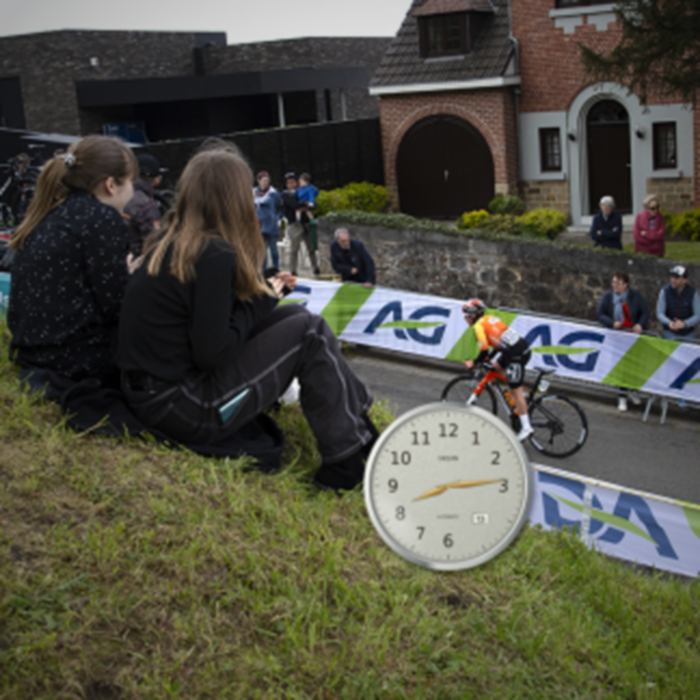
8:14
